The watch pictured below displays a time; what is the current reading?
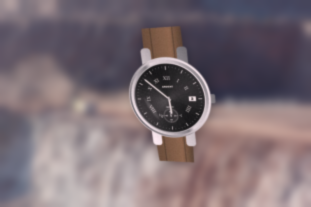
5:52
